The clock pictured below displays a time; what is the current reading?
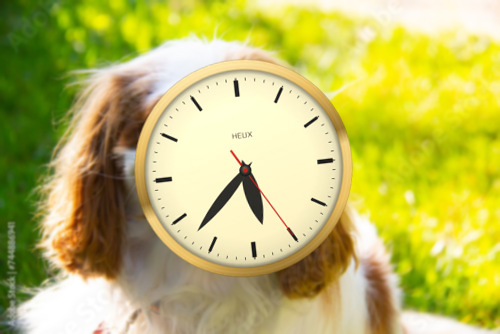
5:37:25
